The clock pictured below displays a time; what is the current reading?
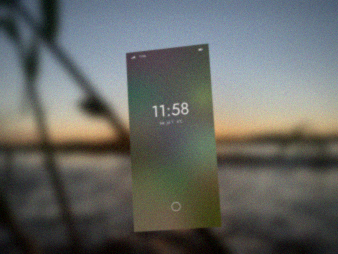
11:58
